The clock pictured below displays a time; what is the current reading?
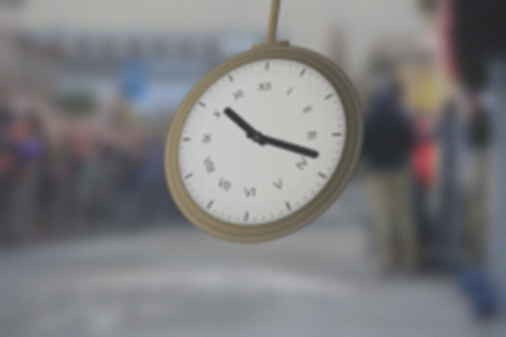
10:18
